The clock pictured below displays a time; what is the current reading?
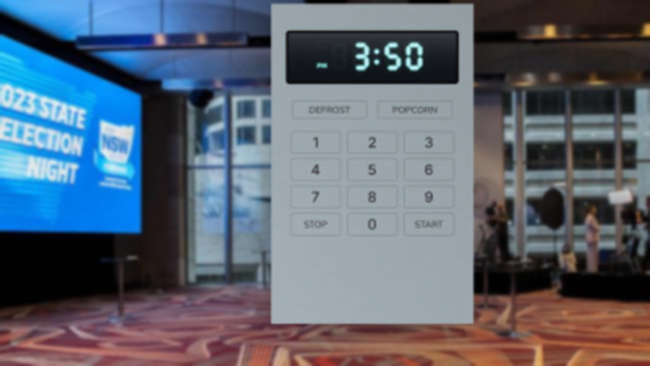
3:50
